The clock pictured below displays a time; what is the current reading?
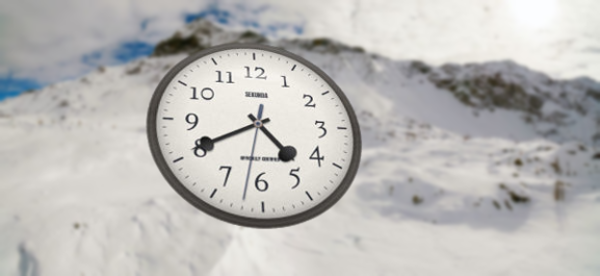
4:40:32
